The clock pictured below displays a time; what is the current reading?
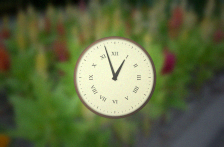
12:57
